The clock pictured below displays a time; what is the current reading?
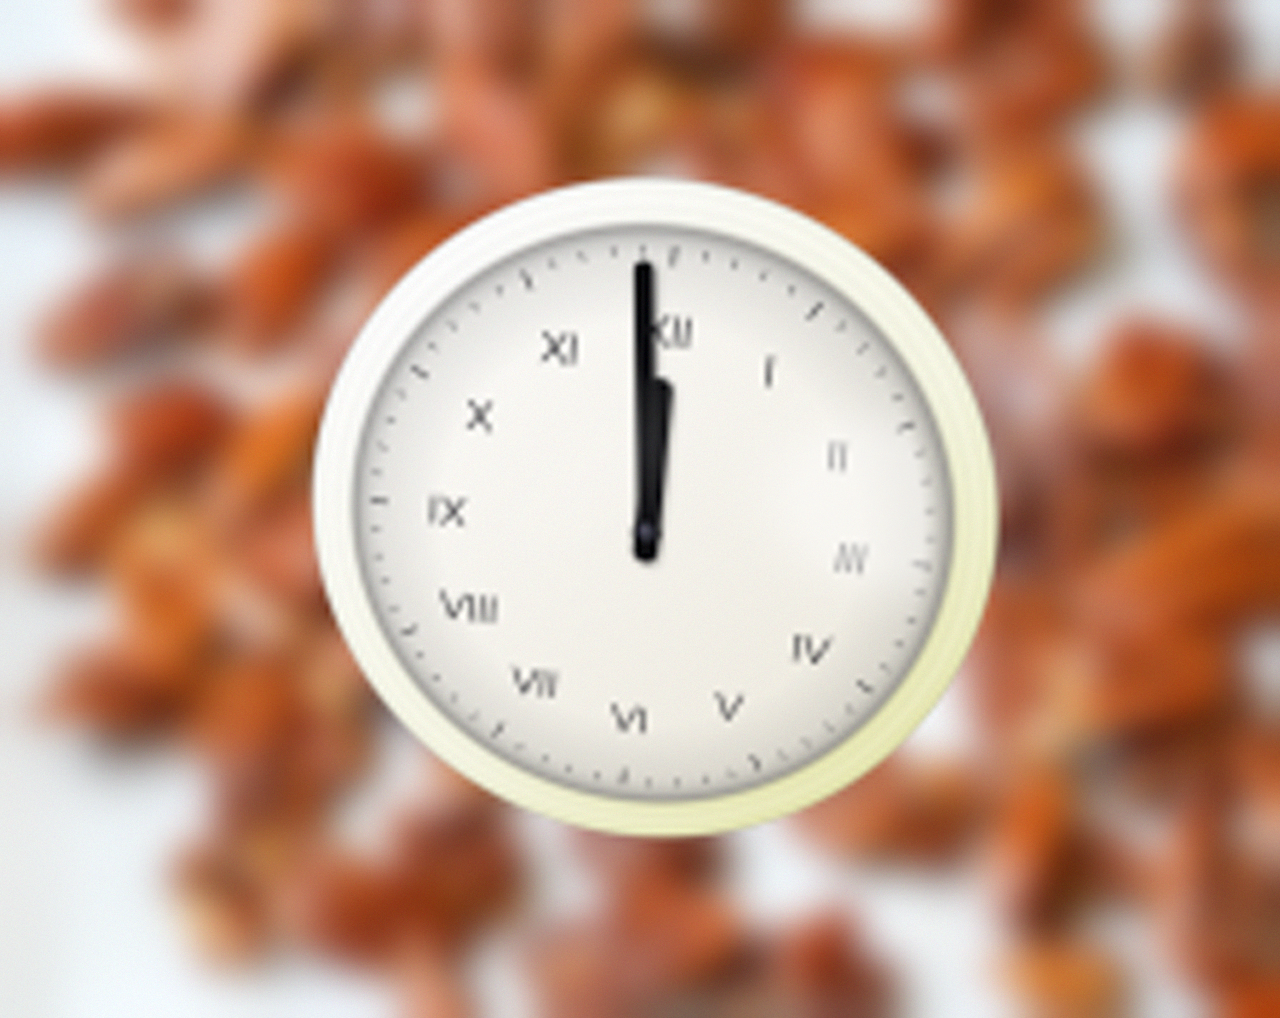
11:59
